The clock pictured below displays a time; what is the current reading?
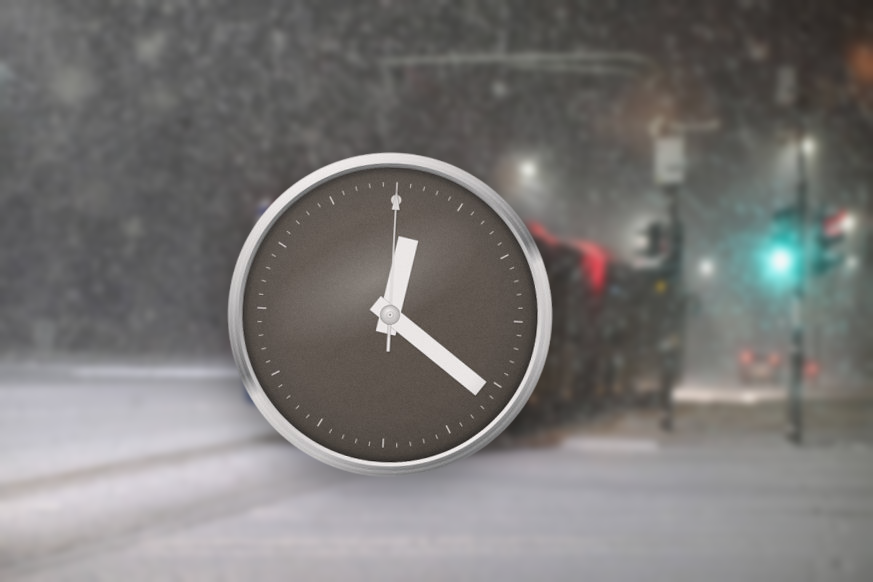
12:21:00
